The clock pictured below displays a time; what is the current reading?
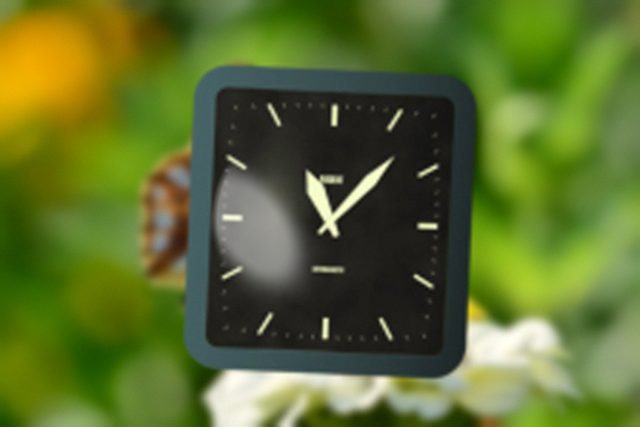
11:07
